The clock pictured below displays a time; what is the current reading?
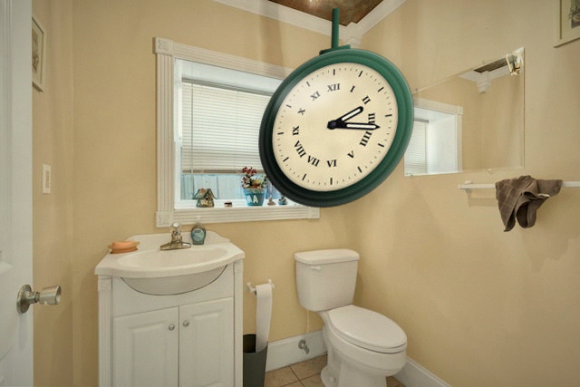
2:17
